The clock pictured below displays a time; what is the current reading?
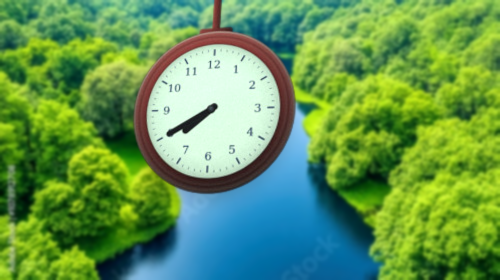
7:40
